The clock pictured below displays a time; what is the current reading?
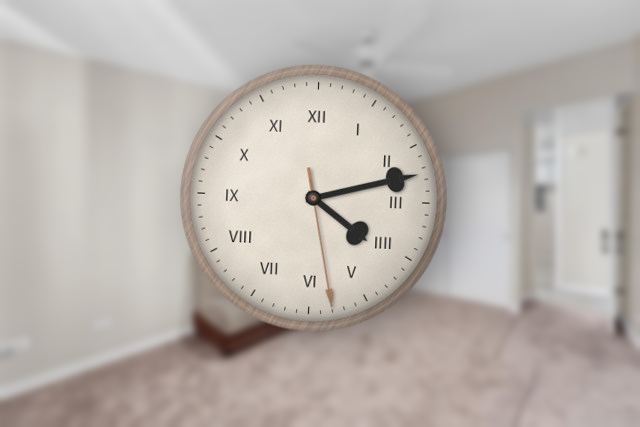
4:12:28
